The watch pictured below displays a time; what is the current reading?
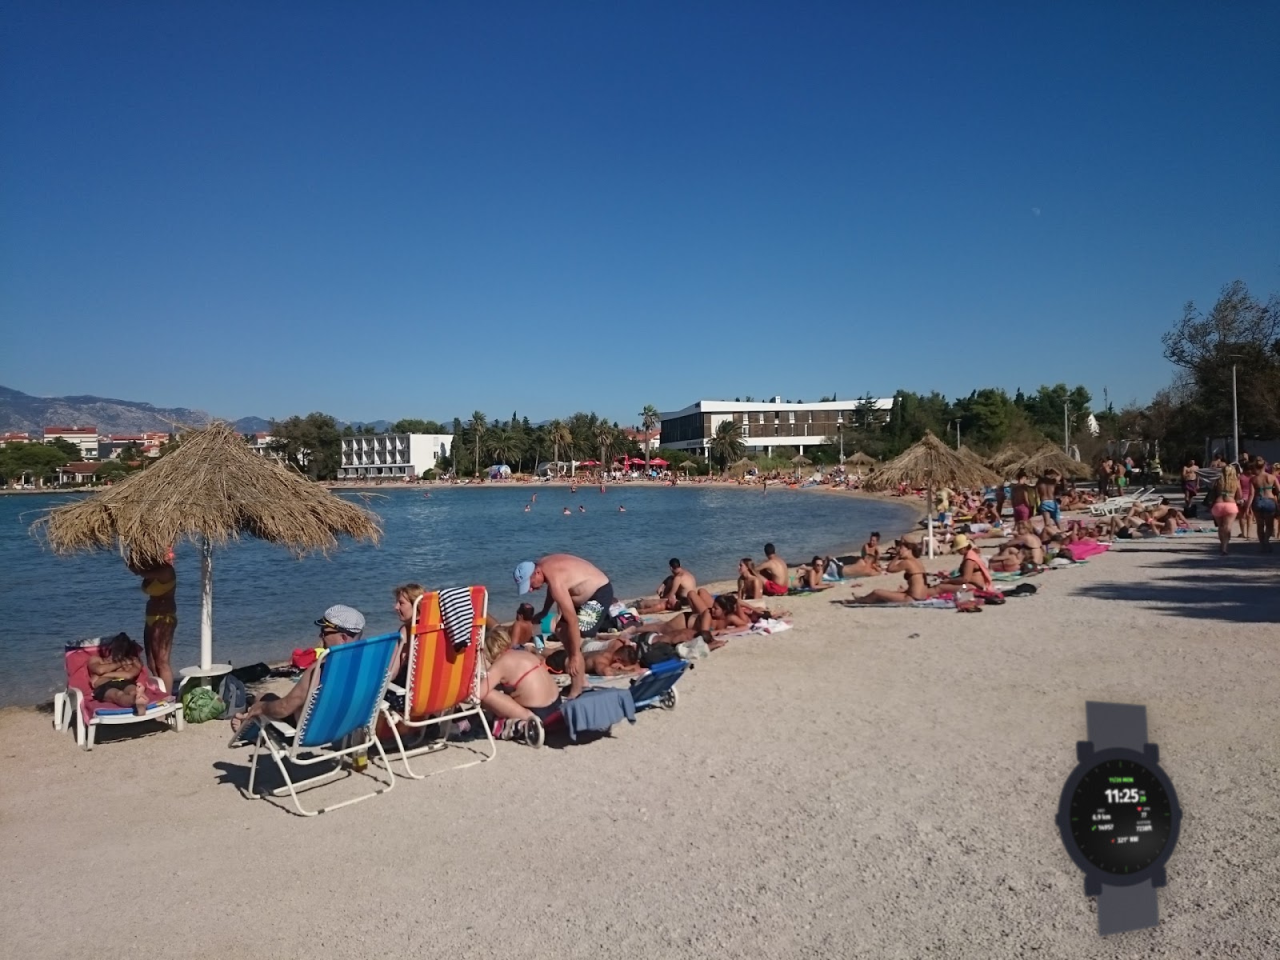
11:25
